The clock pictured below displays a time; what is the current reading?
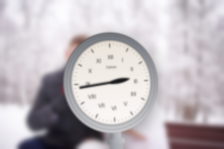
2:44
